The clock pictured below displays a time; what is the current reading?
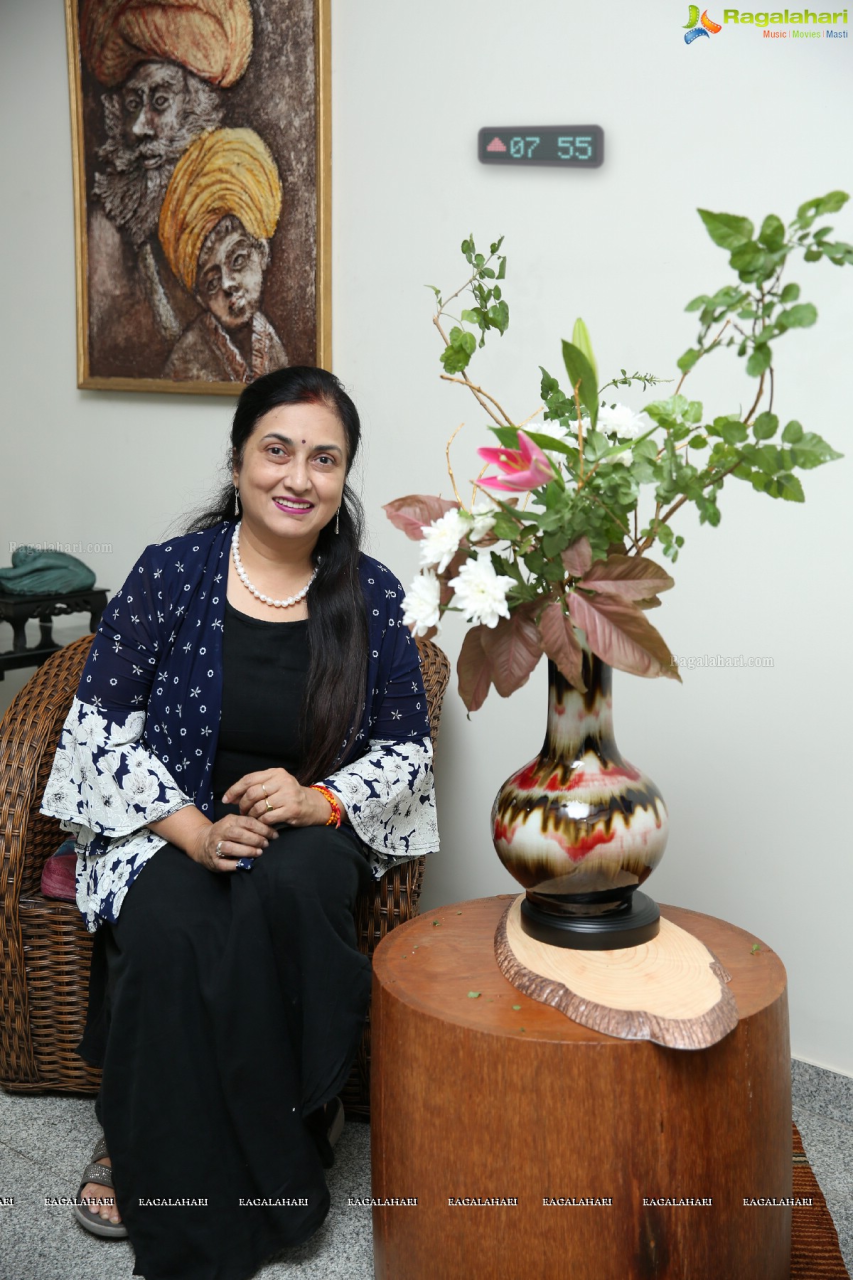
7:55
